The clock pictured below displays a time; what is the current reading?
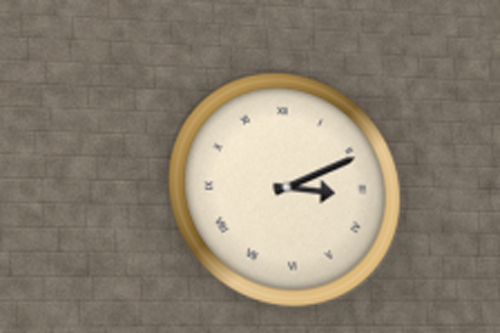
3:11
